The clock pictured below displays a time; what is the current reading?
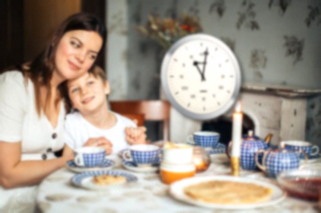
11:02
